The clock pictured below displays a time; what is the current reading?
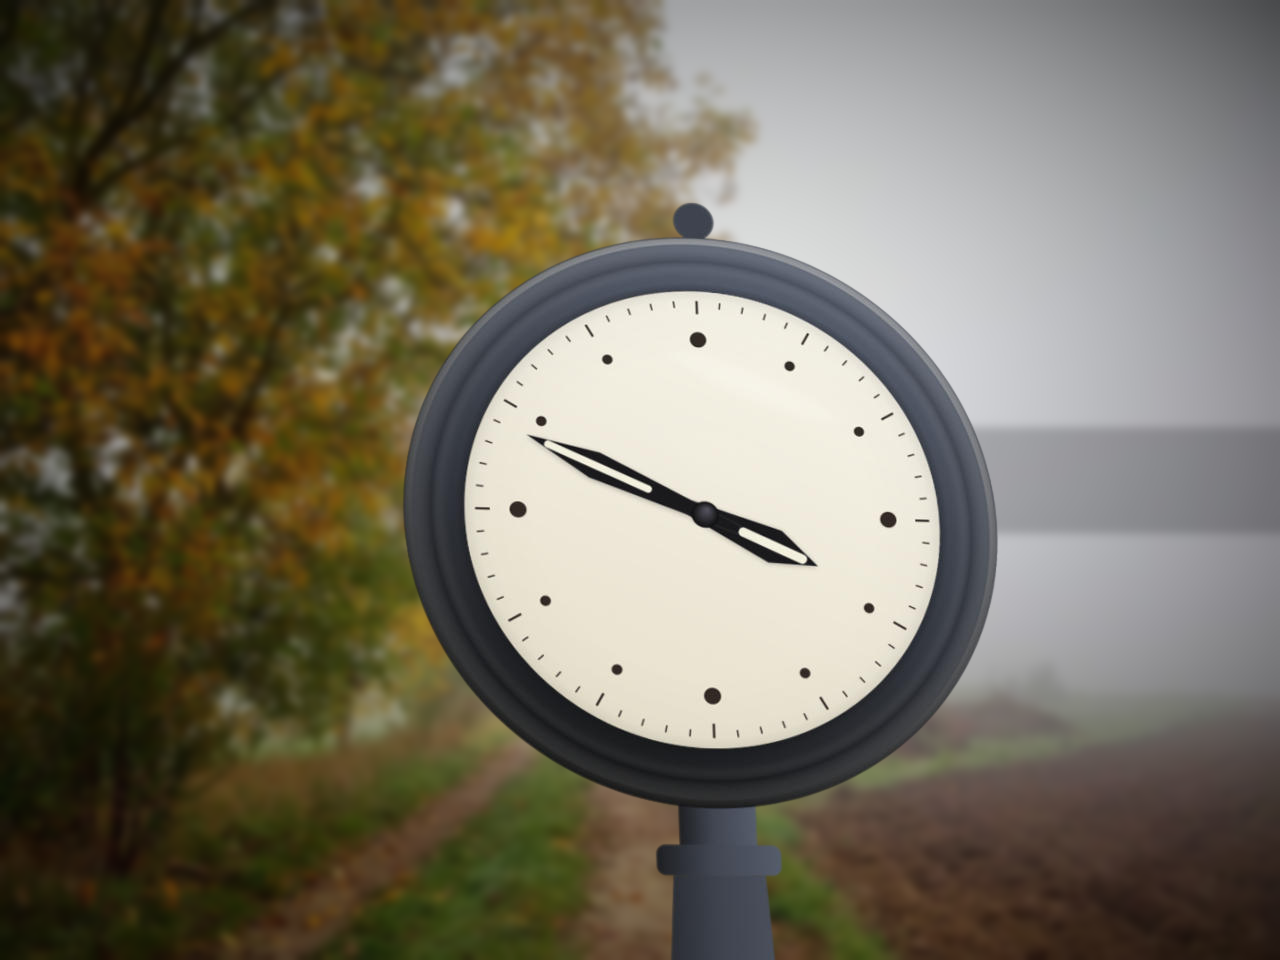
3:49
